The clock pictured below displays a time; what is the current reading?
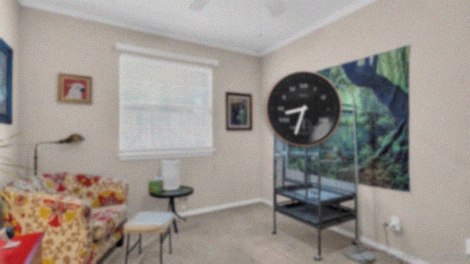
8:33
